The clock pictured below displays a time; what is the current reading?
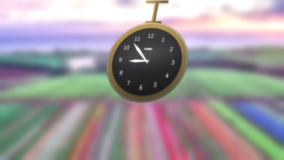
8:53
